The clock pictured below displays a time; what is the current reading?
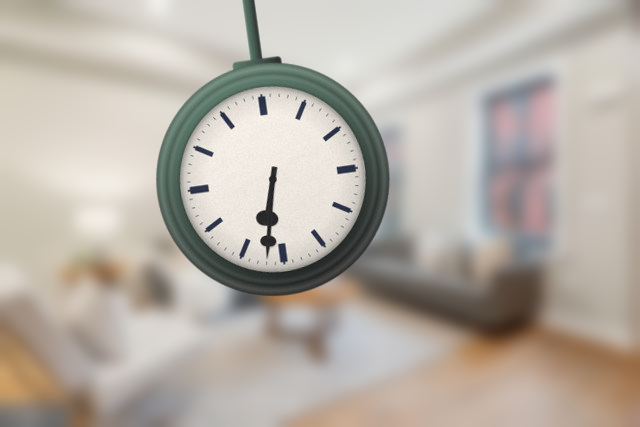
6:32
